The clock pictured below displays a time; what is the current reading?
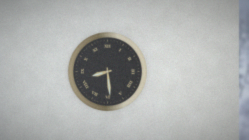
8:29
